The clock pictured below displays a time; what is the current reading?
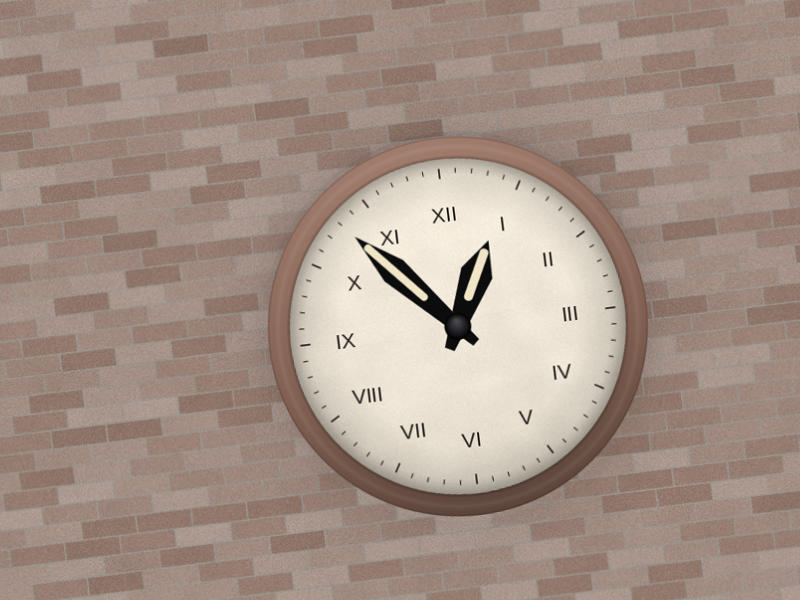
12:53
